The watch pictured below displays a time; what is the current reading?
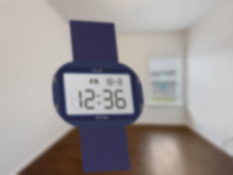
12:36
